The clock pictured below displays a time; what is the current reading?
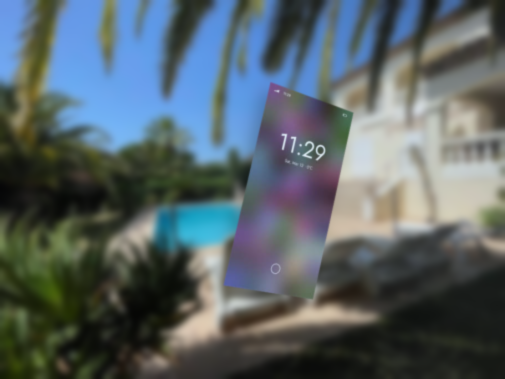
11:29
